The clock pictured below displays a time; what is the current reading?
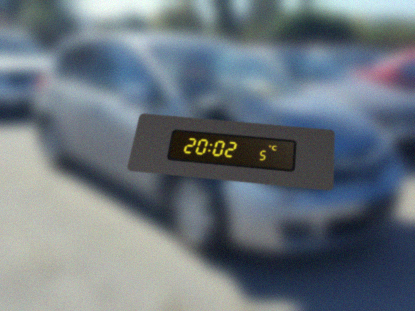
20:02
